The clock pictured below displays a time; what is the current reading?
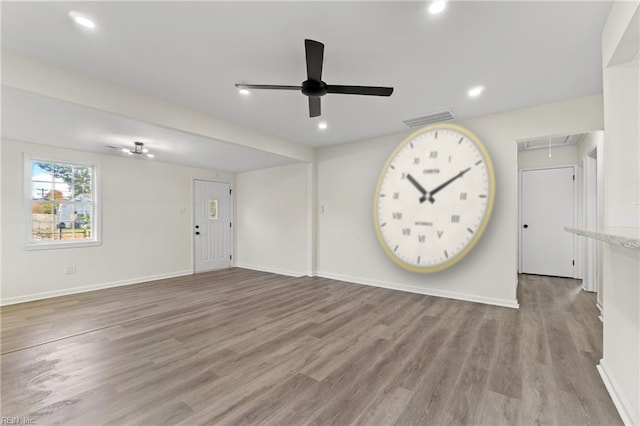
10:10
